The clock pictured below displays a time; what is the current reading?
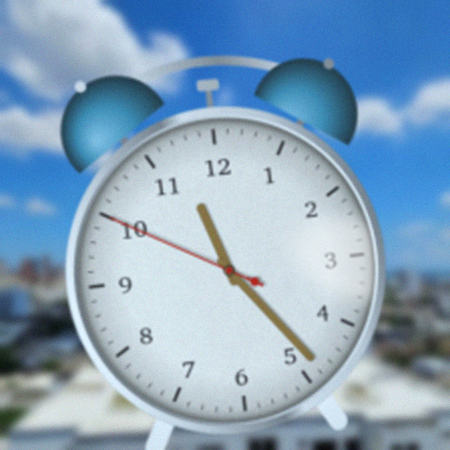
11:23:50
